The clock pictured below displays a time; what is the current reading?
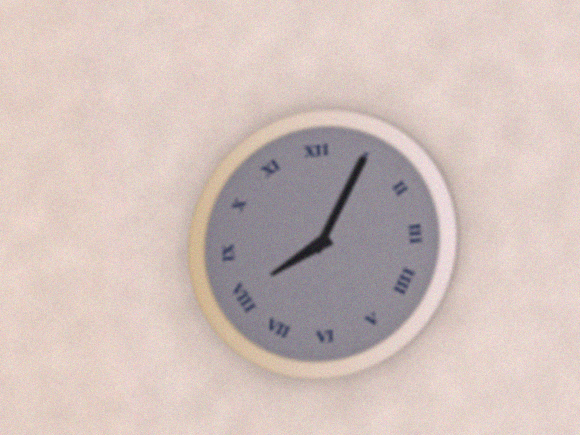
8:05
